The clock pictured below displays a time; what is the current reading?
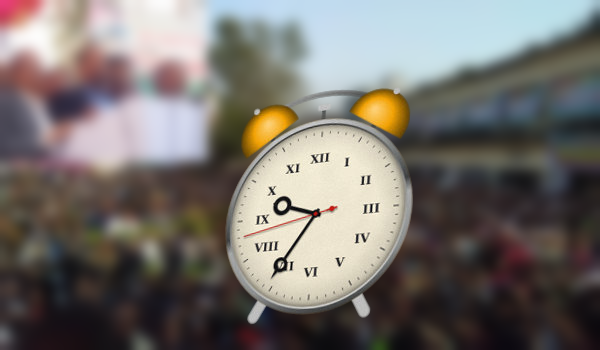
9:35:43
